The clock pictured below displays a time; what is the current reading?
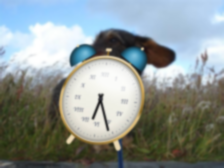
6:26
